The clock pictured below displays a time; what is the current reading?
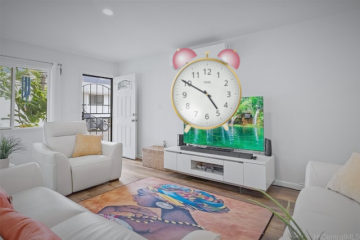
4:50
